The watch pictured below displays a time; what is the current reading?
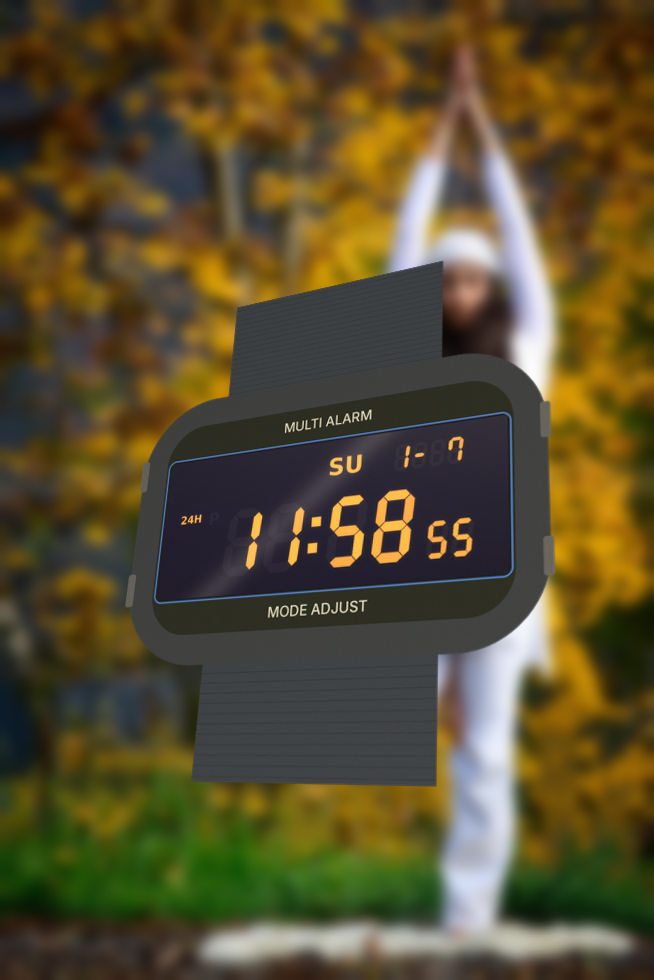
11:58:55
